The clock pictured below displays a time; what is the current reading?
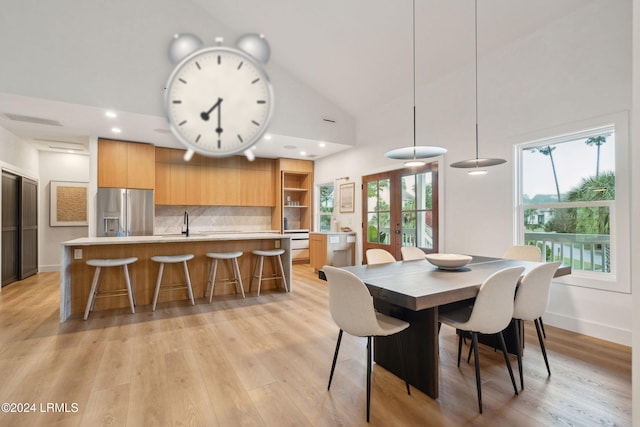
7:30
